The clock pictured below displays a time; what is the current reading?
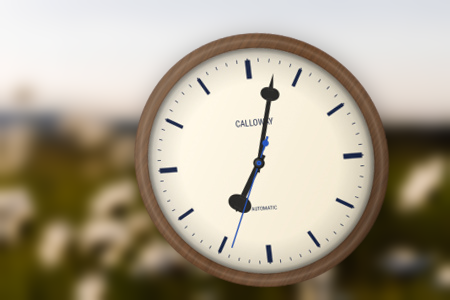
7:02:34
